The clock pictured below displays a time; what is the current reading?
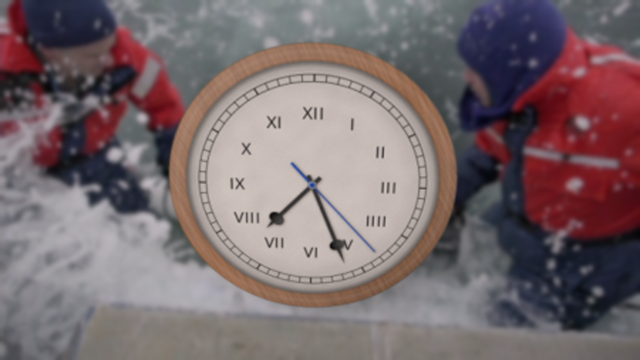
7:26:23
